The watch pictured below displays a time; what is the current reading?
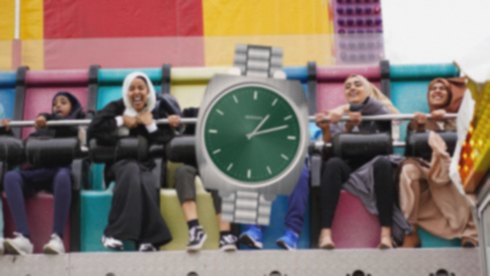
1:12
